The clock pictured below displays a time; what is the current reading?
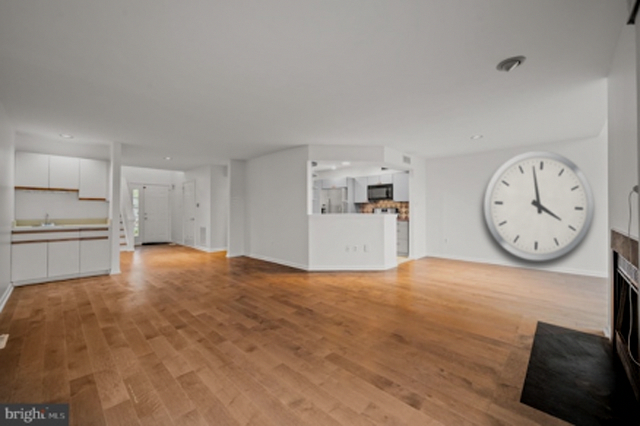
3:58
